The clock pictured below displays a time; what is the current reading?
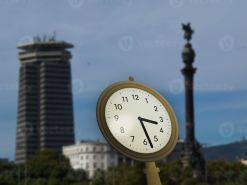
3:28
